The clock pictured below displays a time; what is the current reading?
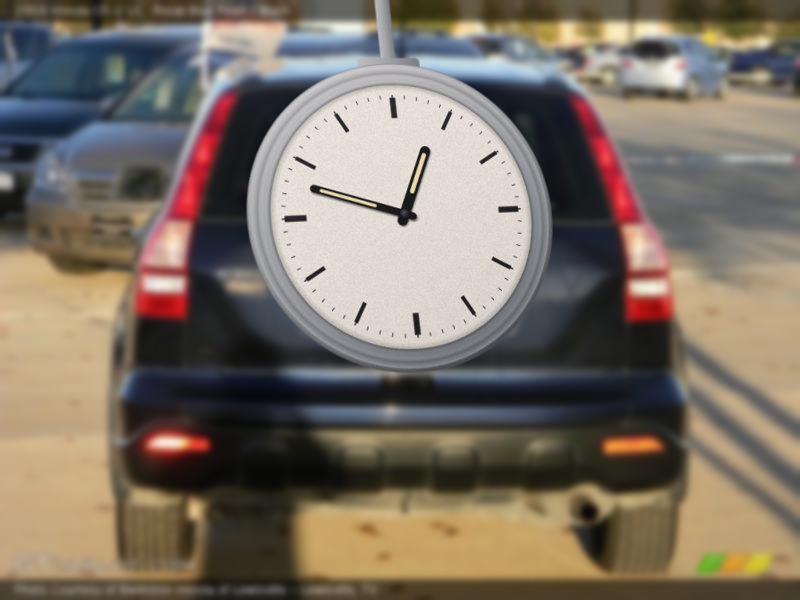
12:48
